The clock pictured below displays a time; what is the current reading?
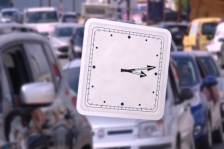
3:13
